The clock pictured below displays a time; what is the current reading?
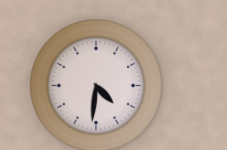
4:31
